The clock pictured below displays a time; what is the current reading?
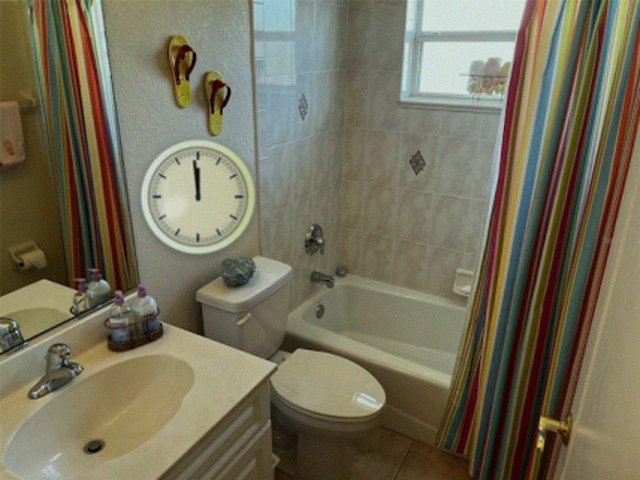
11:59
